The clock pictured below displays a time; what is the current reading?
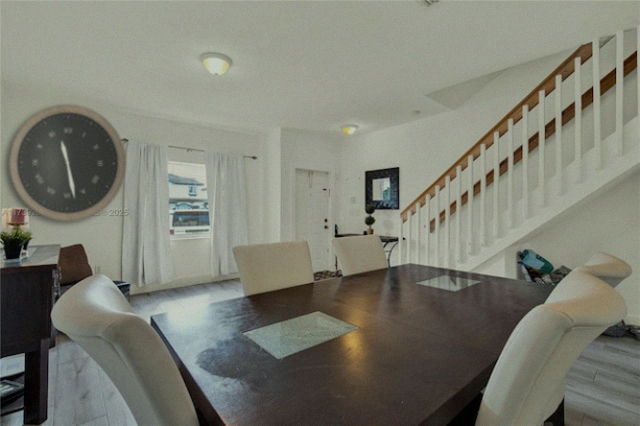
11:28
